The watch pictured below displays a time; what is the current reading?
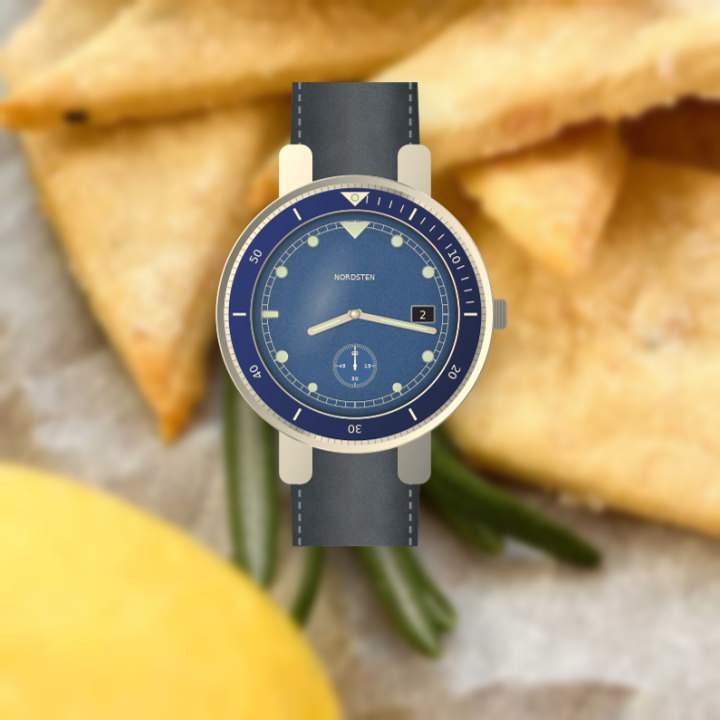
8:17
